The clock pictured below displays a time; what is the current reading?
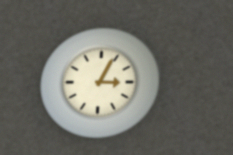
3:04
